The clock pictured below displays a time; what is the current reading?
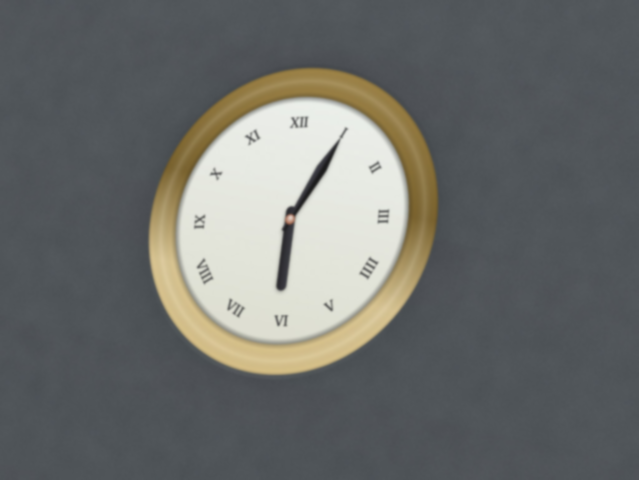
6:05
